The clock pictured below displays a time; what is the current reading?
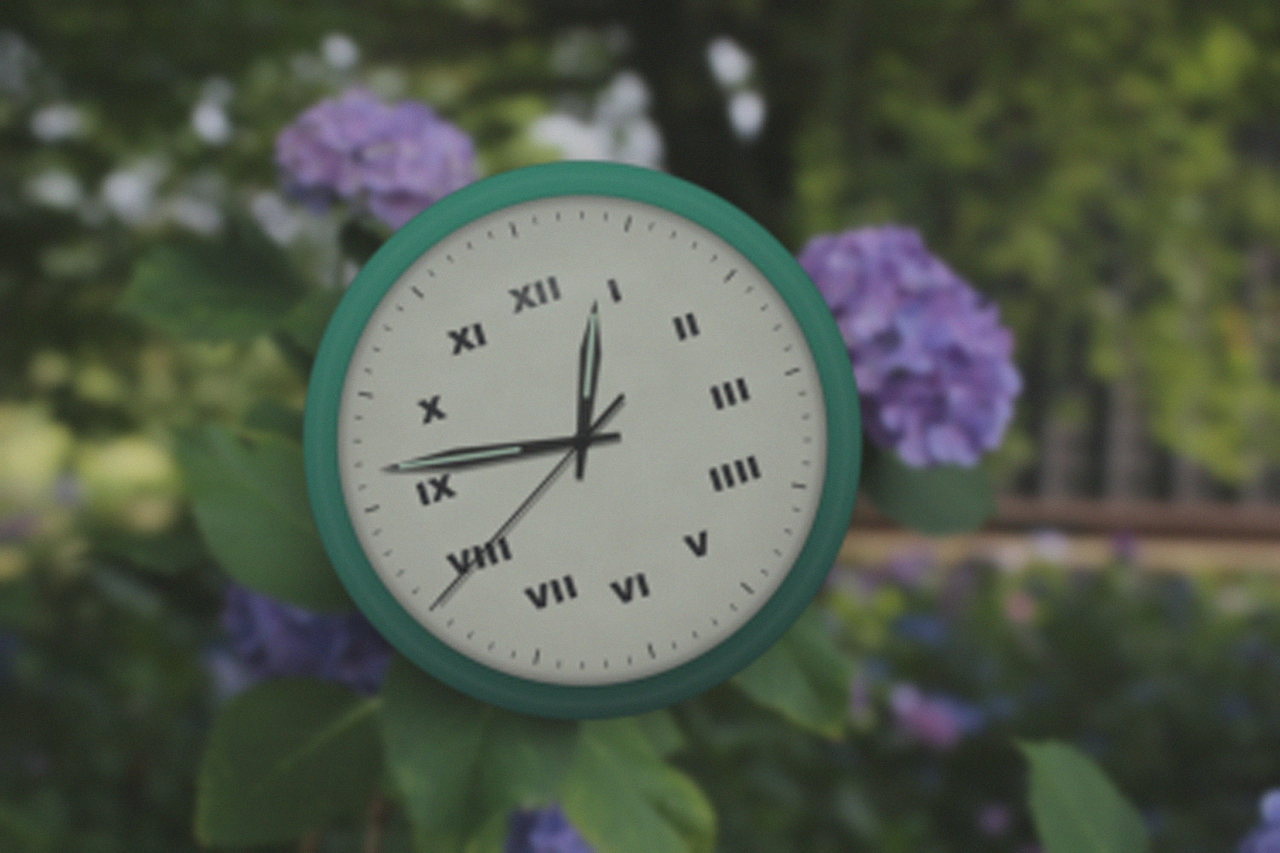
12:46:40
